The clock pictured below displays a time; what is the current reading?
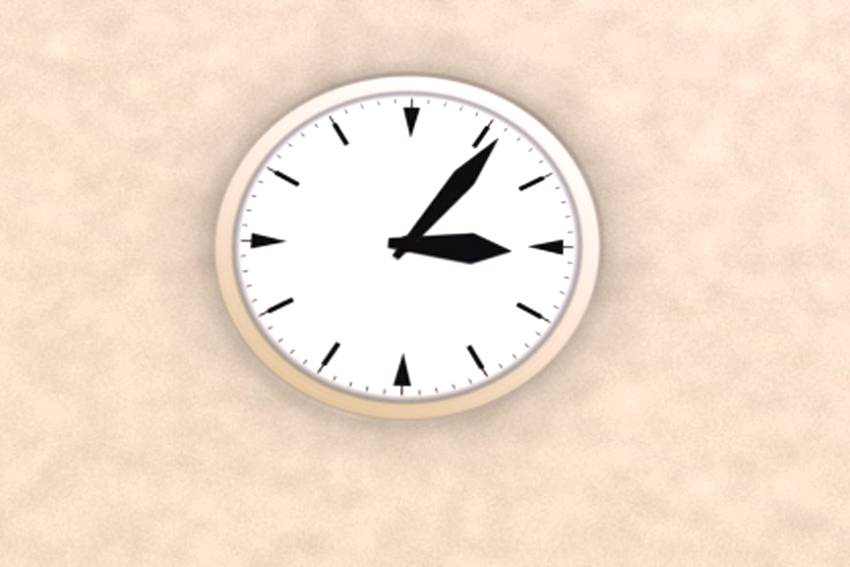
3:06
